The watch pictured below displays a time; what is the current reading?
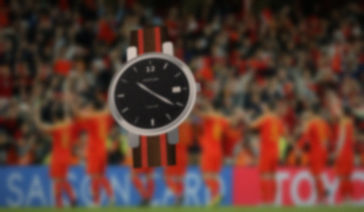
10:21
